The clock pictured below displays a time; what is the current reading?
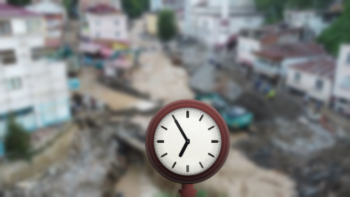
6:55
